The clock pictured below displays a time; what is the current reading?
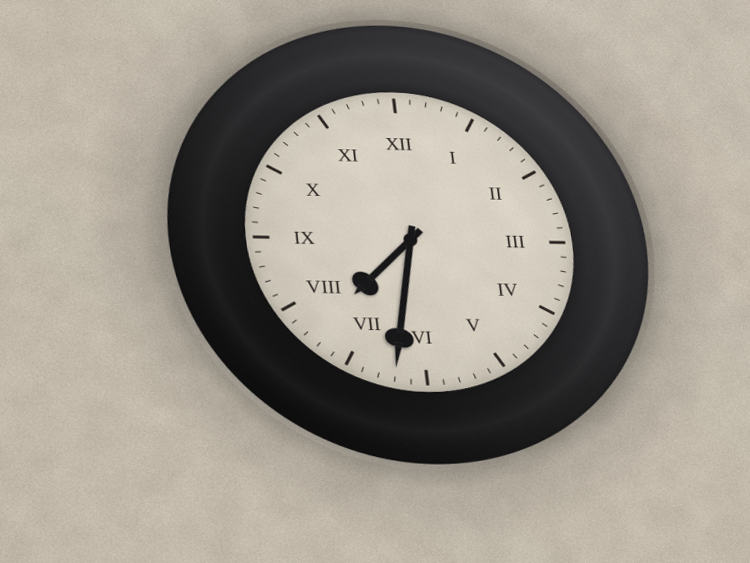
7:32
